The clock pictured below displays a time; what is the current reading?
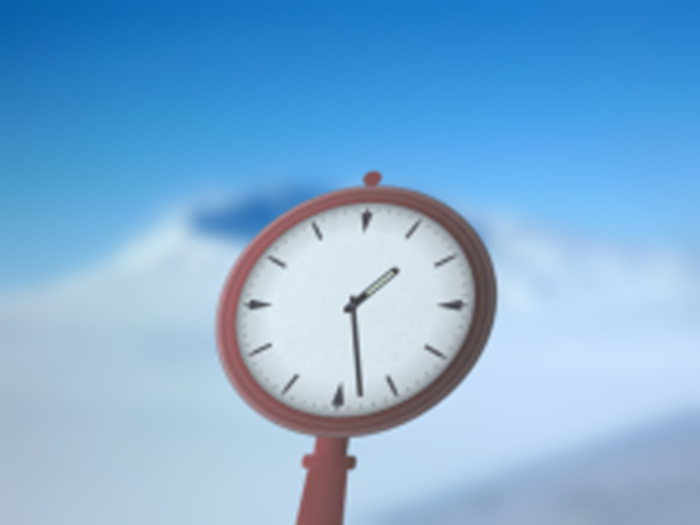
1:28
